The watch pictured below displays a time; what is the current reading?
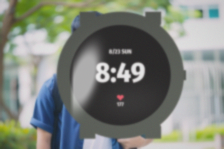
8:49
